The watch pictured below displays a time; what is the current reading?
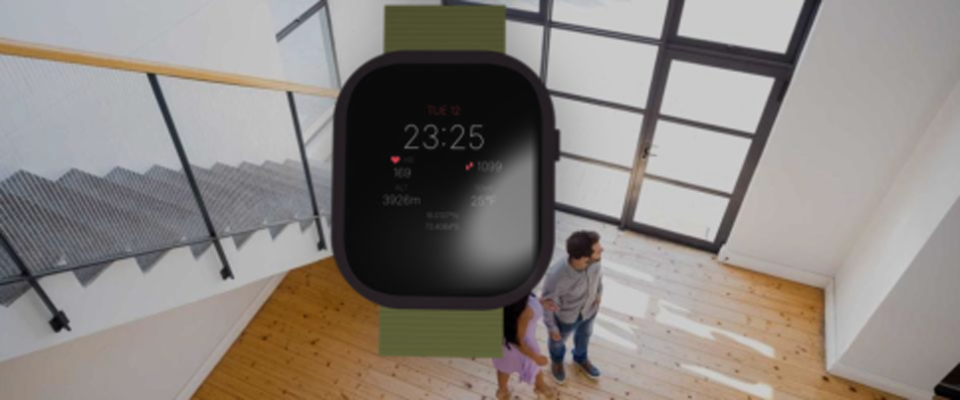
23:25
